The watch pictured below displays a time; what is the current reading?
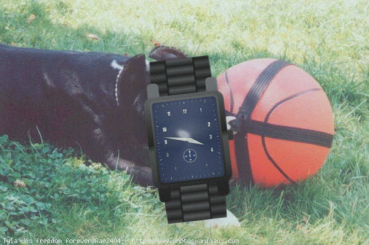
3:47
